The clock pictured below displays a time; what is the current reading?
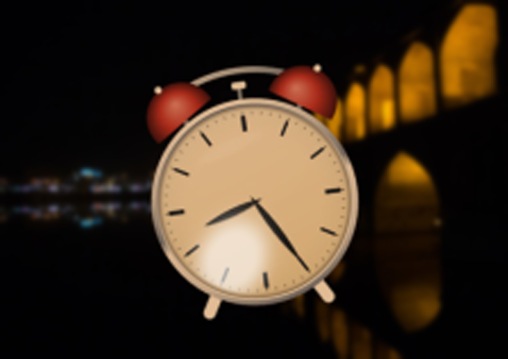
8:25
